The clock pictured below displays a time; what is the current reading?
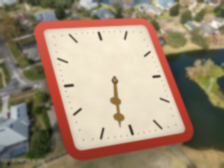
6:32
